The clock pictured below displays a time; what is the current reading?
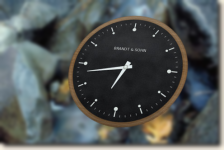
6:43
